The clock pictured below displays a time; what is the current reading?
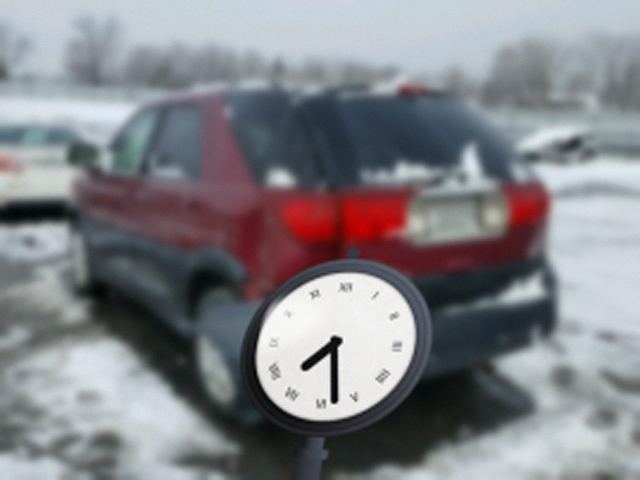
7:28
